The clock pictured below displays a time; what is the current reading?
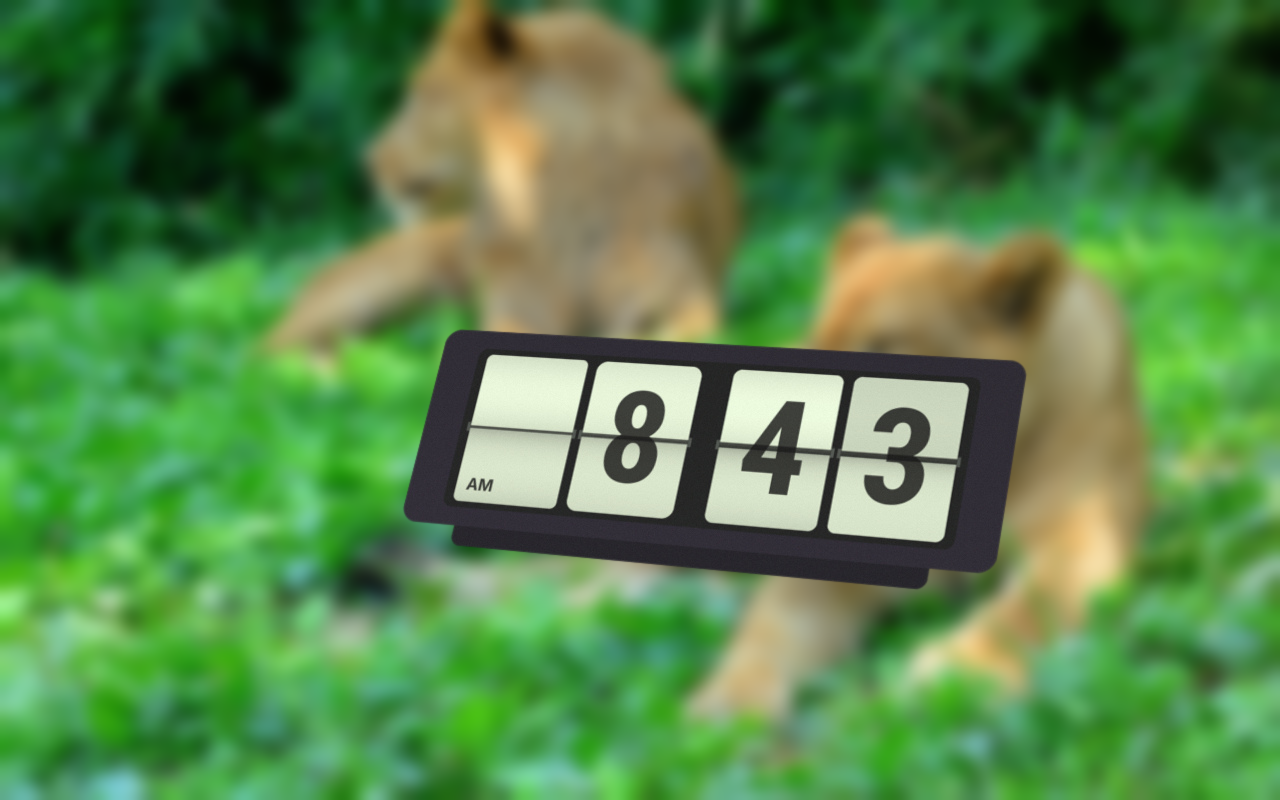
8:43
